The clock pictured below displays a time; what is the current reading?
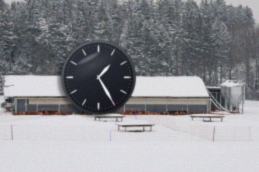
1:25
